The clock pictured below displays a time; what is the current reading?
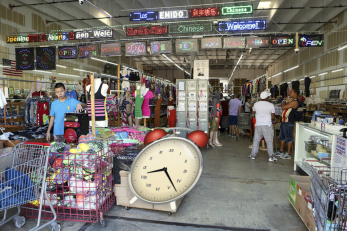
8:23
